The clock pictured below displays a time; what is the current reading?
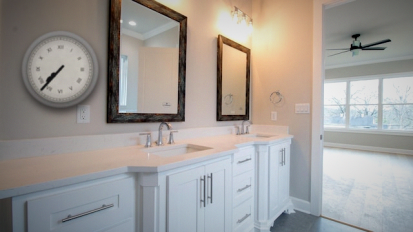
7:37
